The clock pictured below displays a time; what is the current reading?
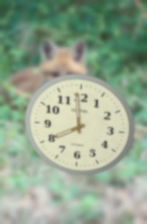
7:59
